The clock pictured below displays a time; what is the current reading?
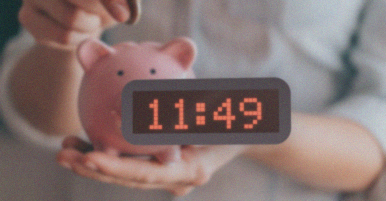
11:49
